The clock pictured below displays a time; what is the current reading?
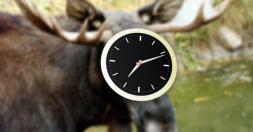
7:11
